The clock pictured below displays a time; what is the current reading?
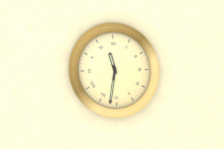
11:32
